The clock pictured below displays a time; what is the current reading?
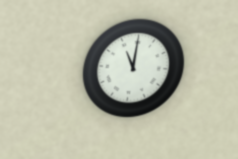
11:00
